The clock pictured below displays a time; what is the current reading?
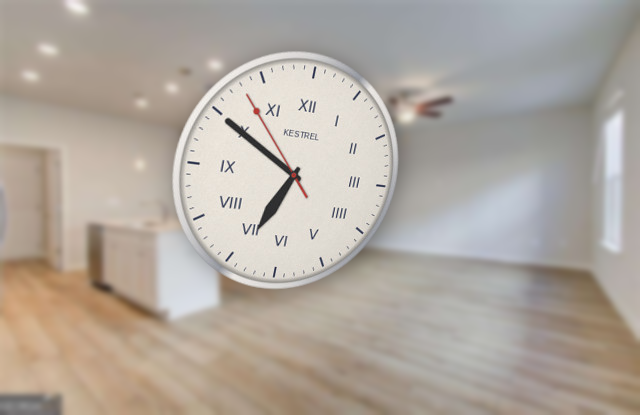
6:49:53
